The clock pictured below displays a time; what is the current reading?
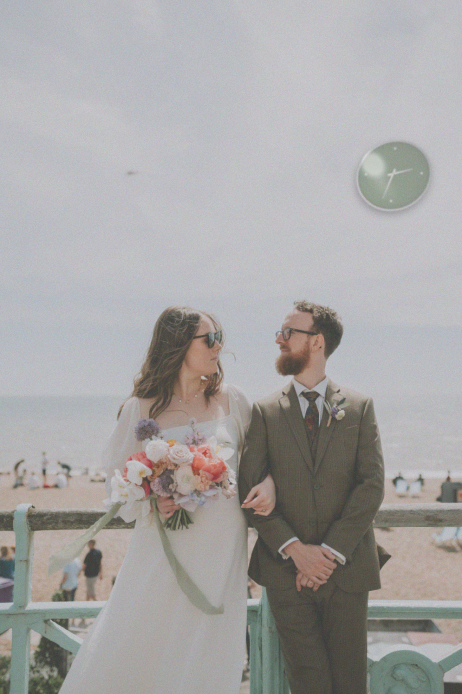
2:33
